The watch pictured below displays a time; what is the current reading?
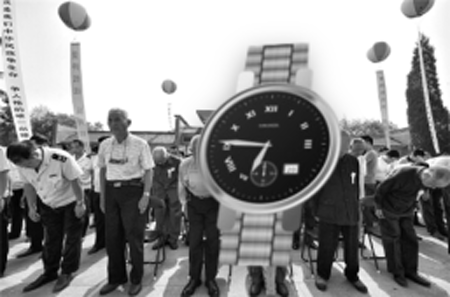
6:46
